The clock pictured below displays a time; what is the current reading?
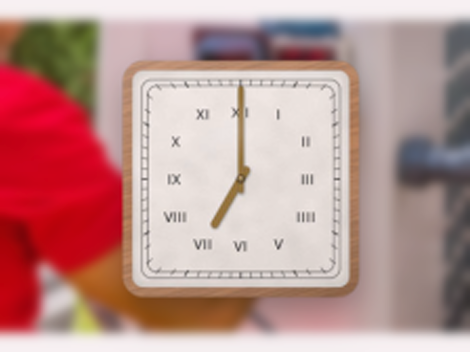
7:00
